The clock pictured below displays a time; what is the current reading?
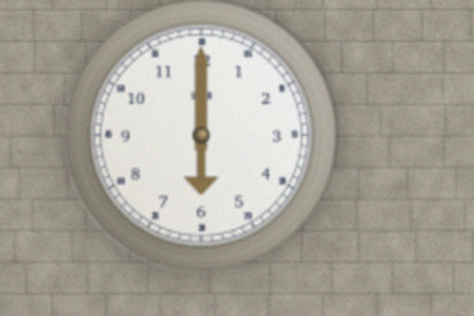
6:00
